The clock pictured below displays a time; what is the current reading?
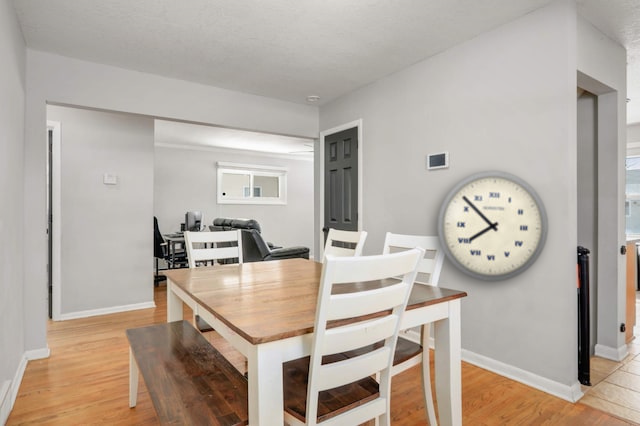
7:52
